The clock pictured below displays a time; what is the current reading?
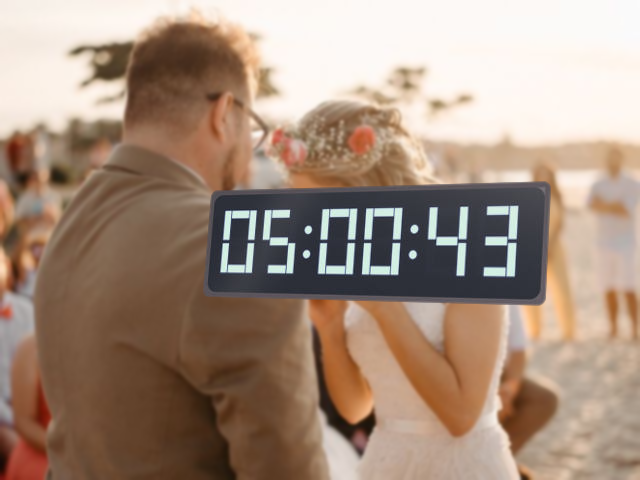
5:00:43
